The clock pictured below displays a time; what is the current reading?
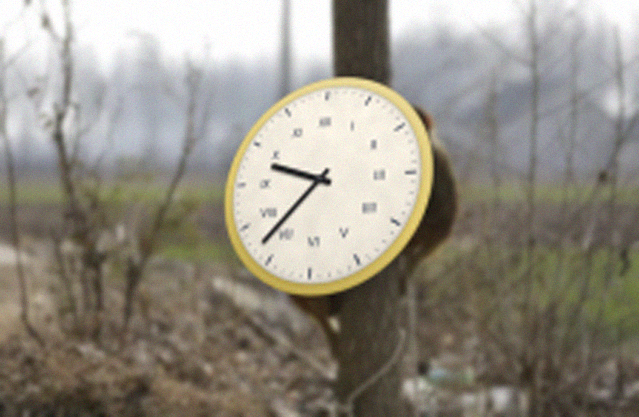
9:37
